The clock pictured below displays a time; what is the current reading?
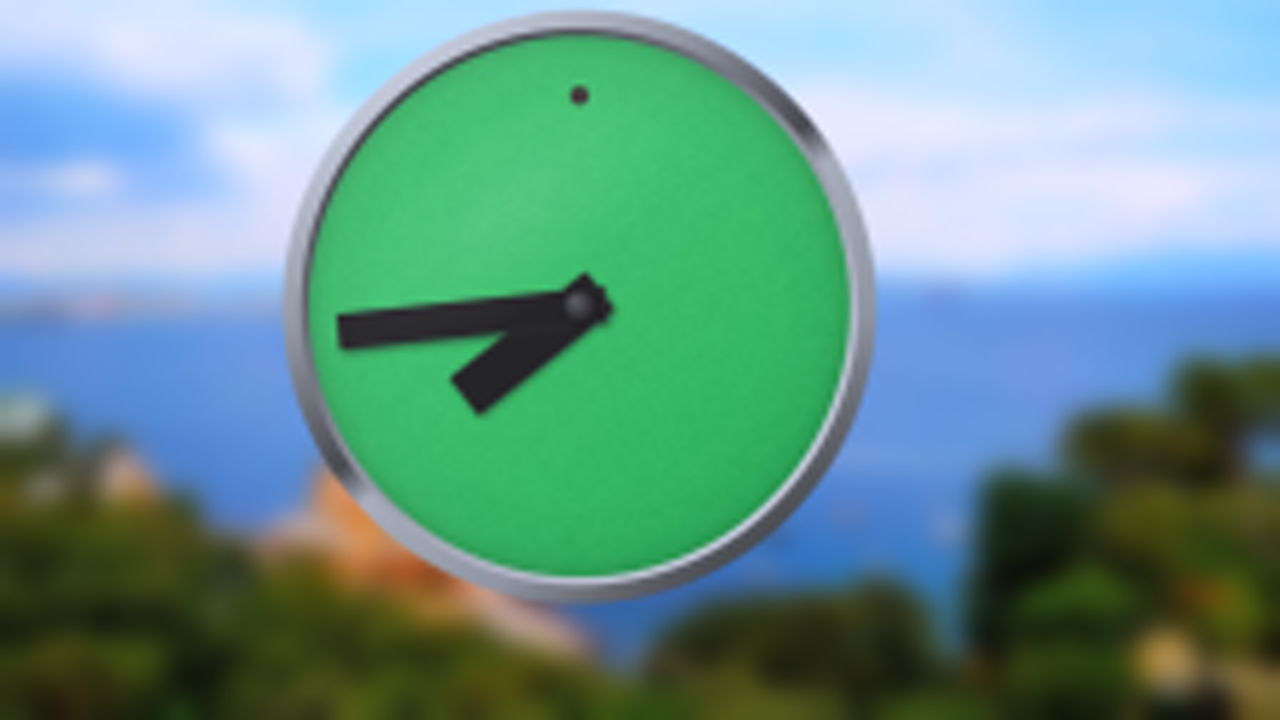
7:44
